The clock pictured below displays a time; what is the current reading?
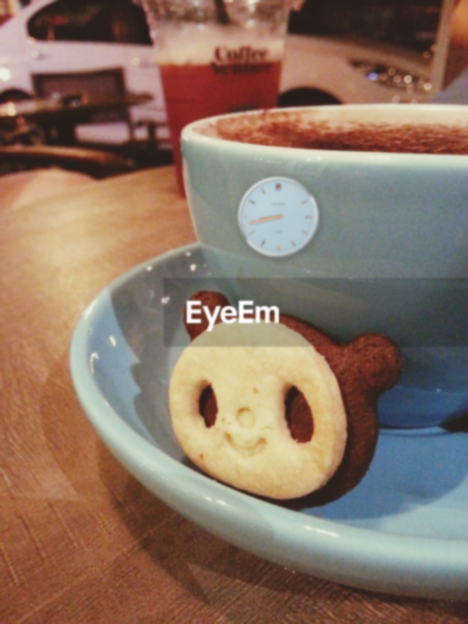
8:43
